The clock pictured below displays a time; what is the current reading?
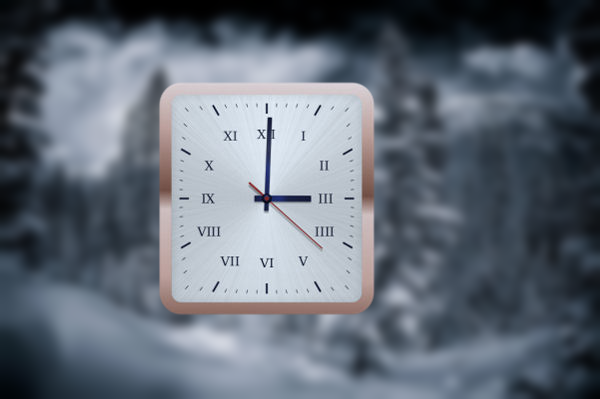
3:00:22
